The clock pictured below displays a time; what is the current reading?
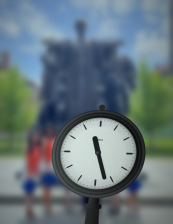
11:27
